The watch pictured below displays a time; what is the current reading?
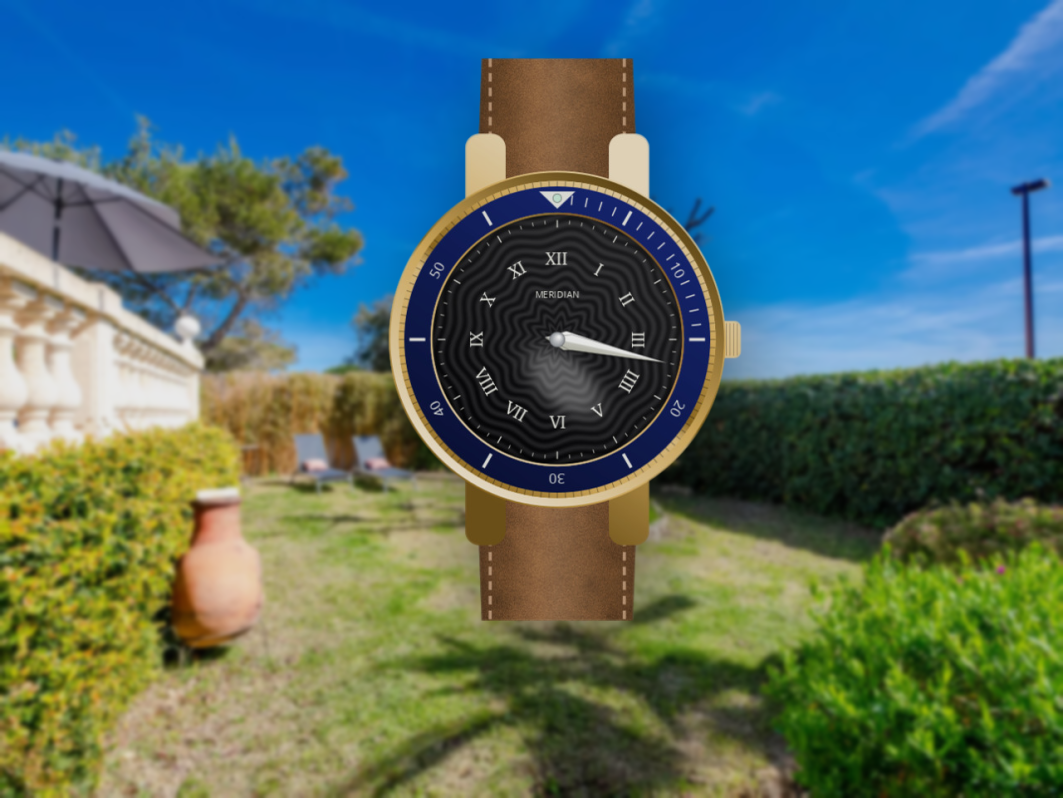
3:17
